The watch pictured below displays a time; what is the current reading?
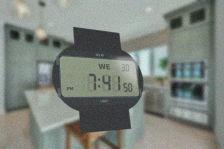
7:41:50
